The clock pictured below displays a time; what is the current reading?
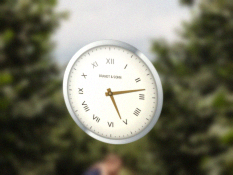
5:13
